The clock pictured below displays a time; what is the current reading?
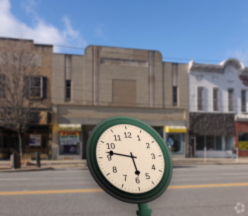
5:47
